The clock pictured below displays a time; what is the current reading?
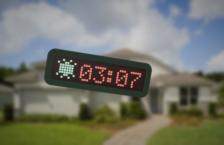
3:07
